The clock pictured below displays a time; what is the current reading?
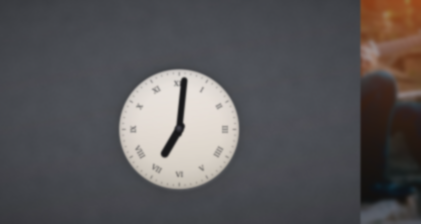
7:01
